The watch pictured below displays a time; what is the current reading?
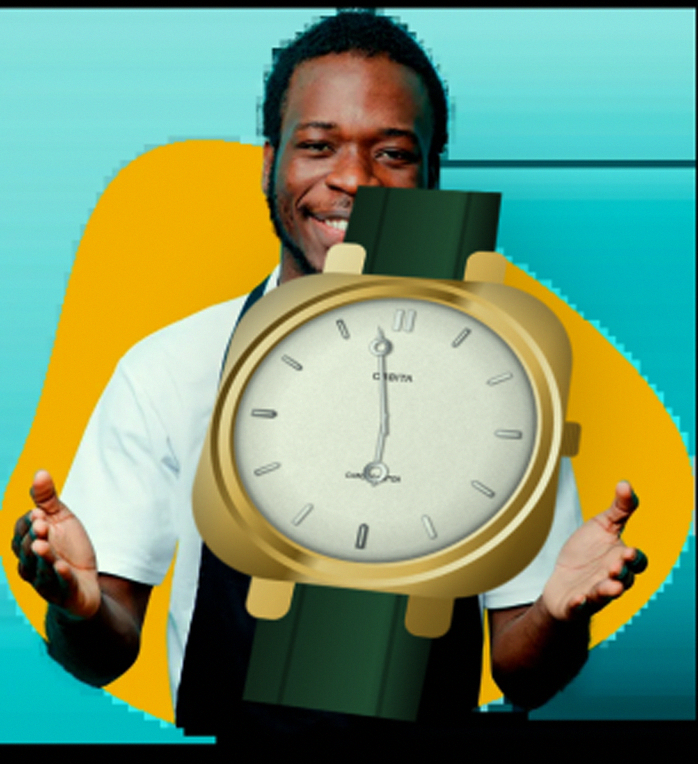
5:58
